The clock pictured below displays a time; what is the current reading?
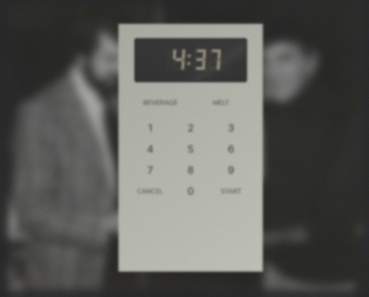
4:37
